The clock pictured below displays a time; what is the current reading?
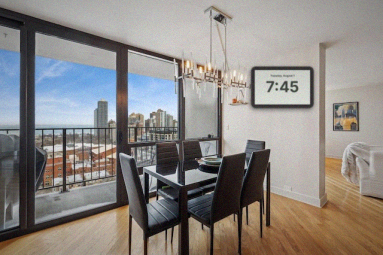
7:45
